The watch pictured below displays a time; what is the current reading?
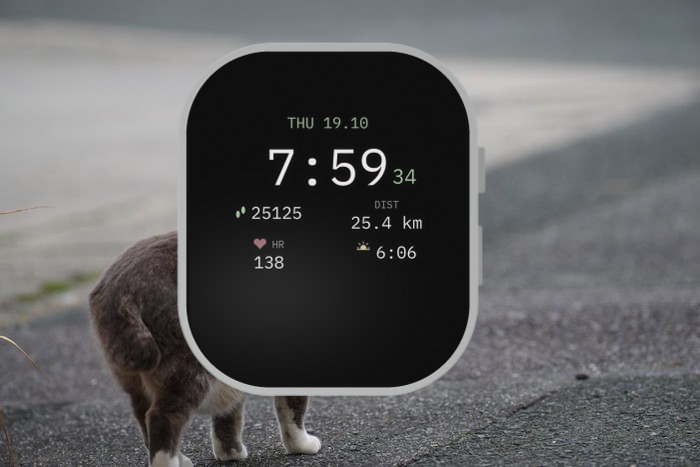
7:59:34
